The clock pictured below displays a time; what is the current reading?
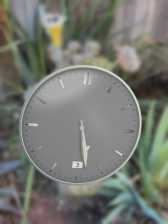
5:28
